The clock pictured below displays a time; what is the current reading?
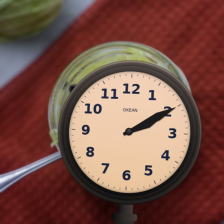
2:10
